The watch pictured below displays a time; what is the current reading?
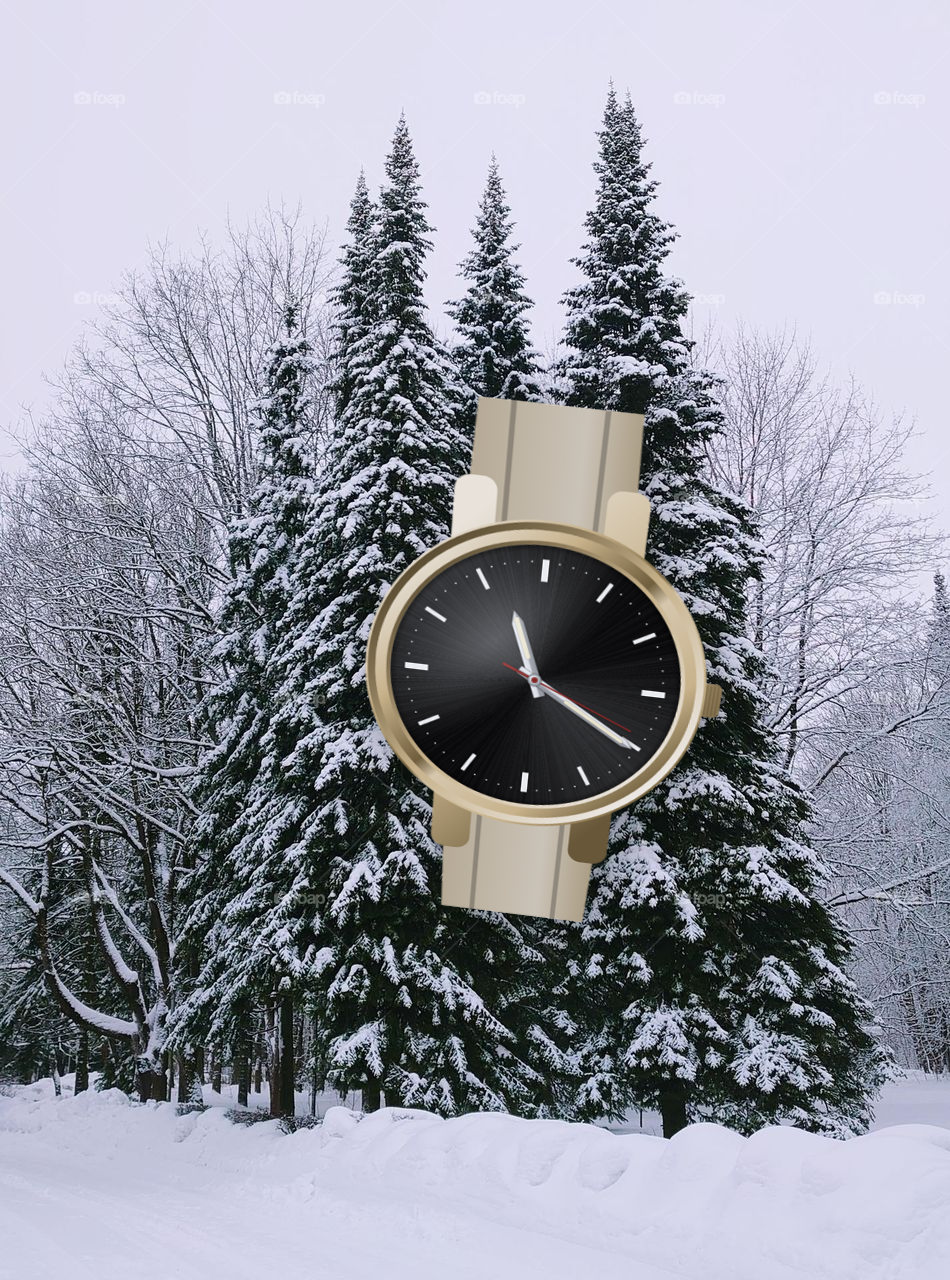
11:20:19
